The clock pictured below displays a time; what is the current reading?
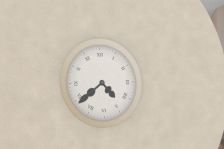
4:39
